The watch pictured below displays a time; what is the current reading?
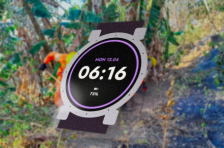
6:16
